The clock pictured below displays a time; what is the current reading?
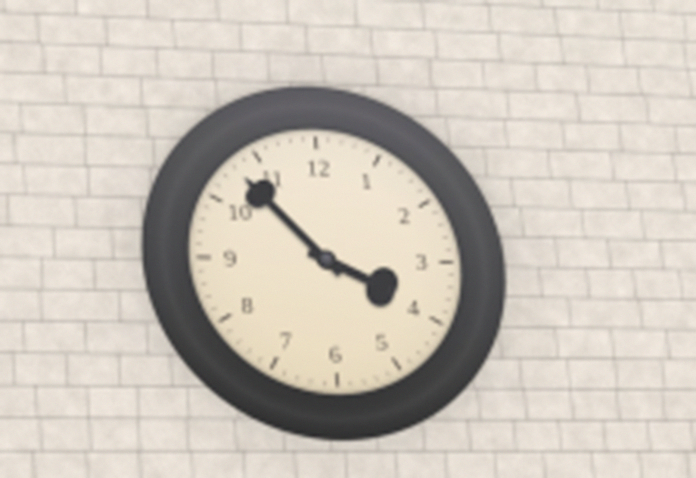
3:53
